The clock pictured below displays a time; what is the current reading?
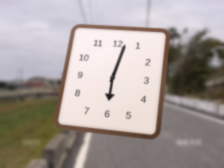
6:02
